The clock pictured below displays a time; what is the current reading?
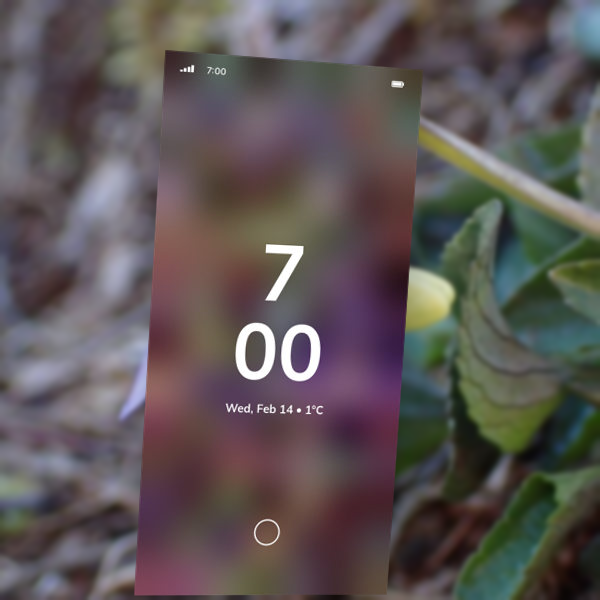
7:00
